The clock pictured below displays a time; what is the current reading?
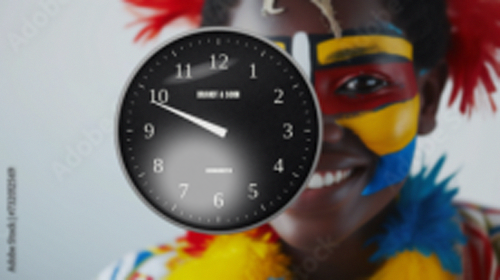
9:49
